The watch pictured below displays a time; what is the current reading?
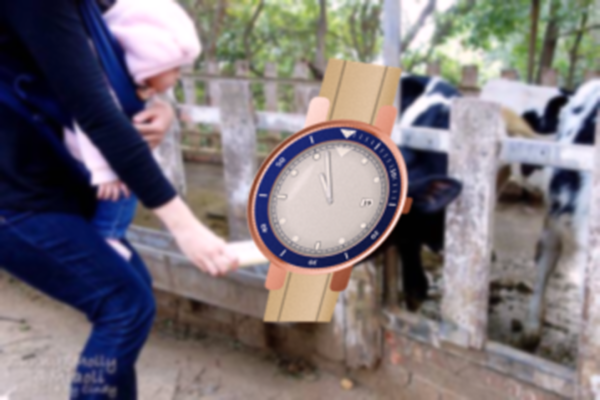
10:57
